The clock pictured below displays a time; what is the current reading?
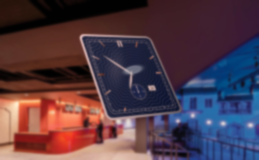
6:52
